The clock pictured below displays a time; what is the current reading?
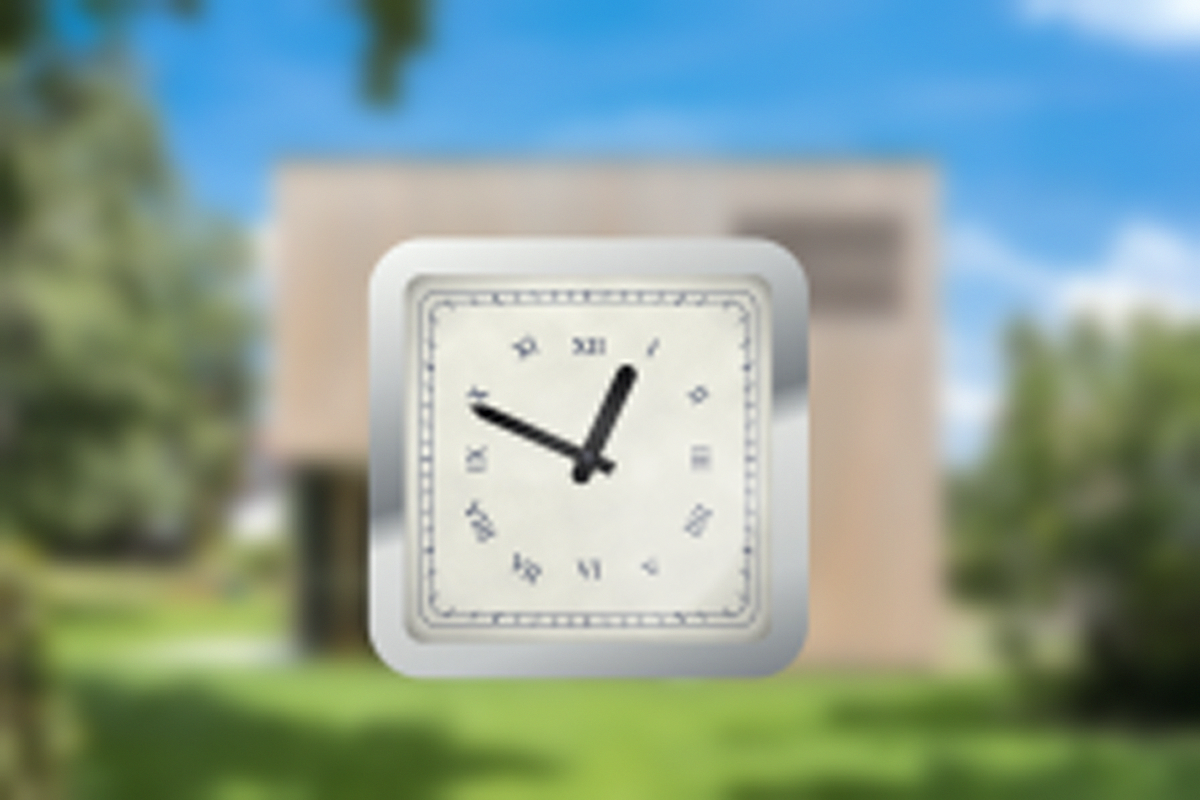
12:49
